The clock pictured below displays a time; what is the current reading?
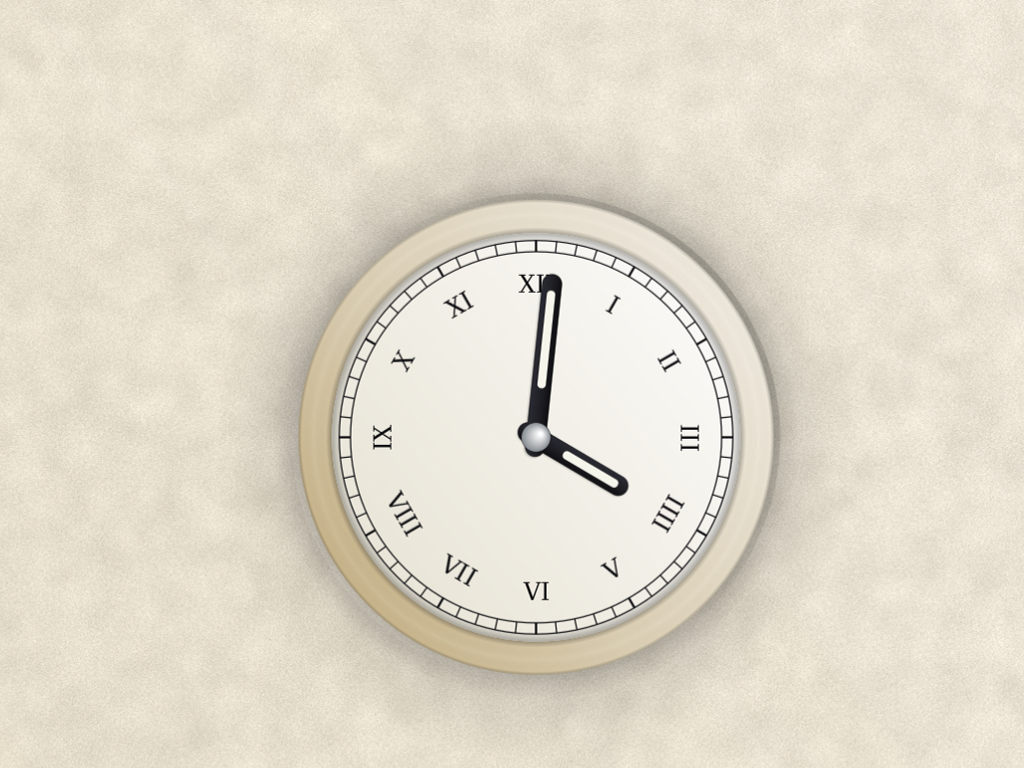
4:01
